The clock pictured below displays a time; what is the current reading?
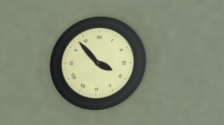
3:53
